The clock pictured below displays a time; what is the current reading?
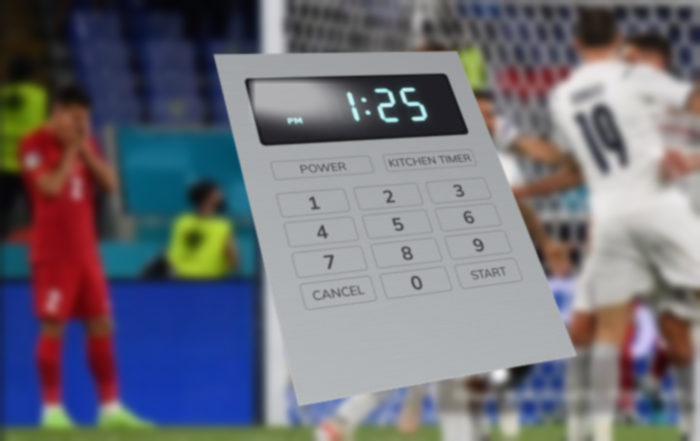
1:25
